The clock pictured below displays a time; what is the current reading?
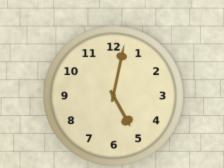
5:02
